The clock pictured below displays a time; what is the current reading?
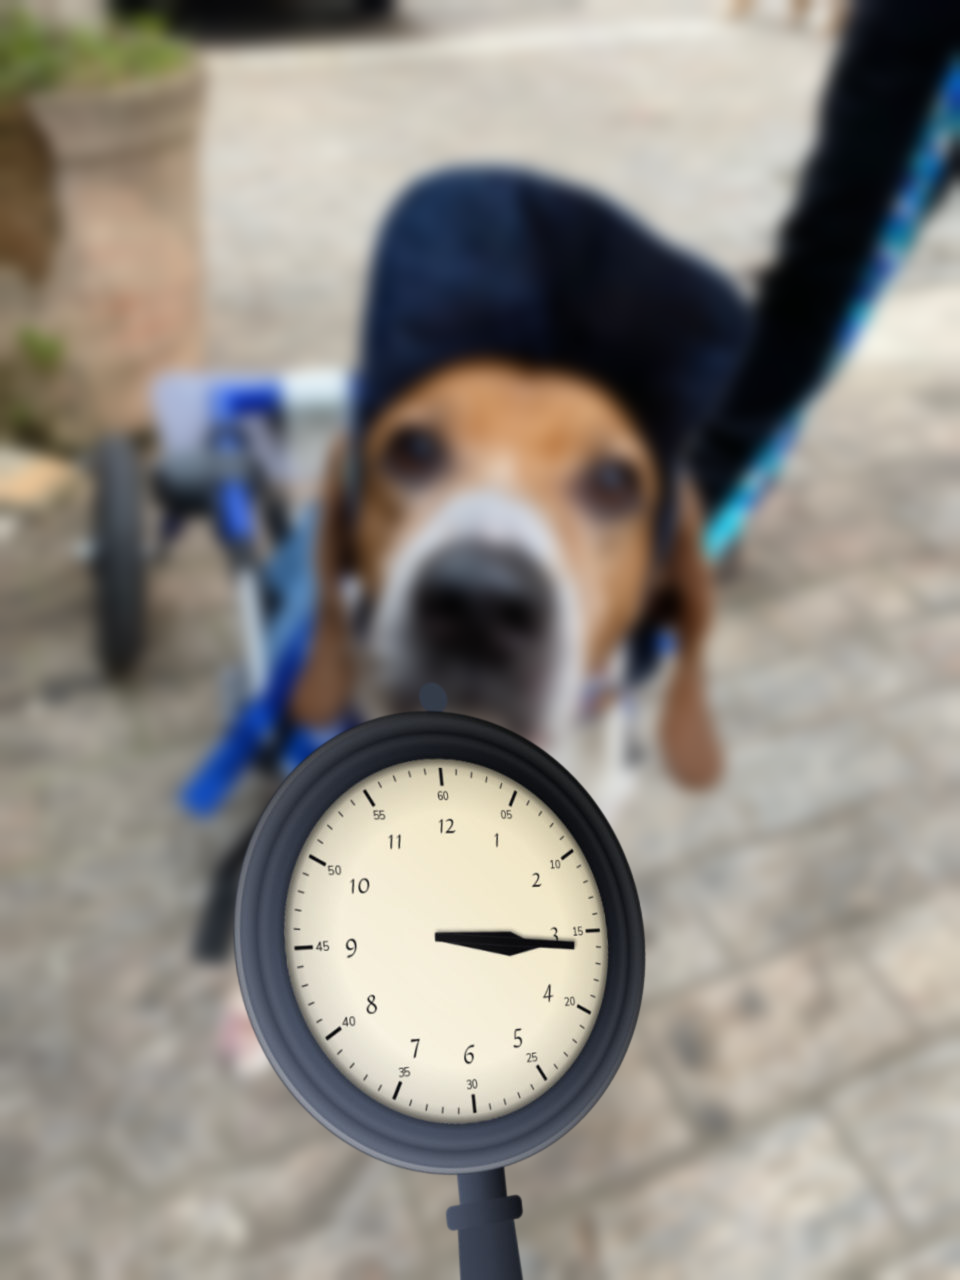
3:16
